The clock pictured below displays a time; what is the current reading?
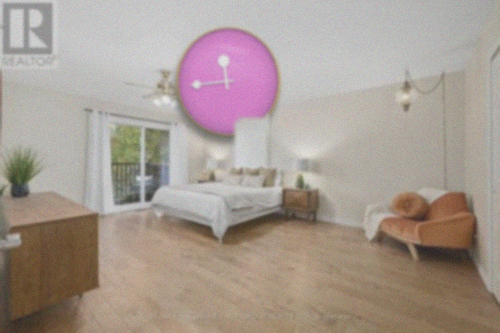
11:44
